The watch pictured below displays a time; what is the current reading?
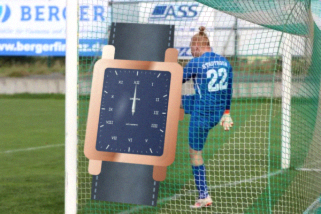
12:00
